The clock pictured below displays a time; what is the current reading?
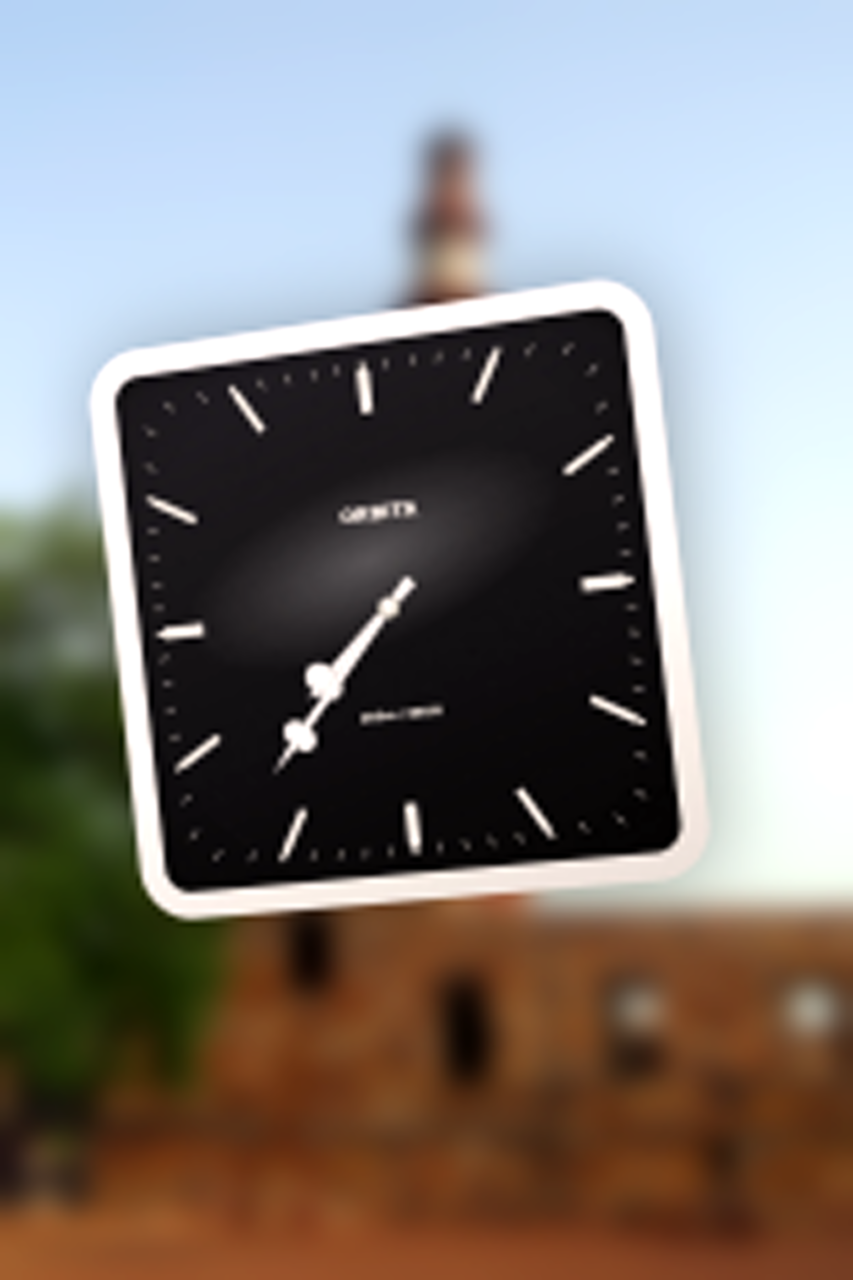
7:37
